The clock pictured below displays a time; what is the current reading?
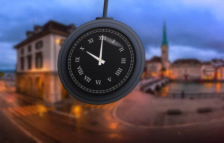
10:00
